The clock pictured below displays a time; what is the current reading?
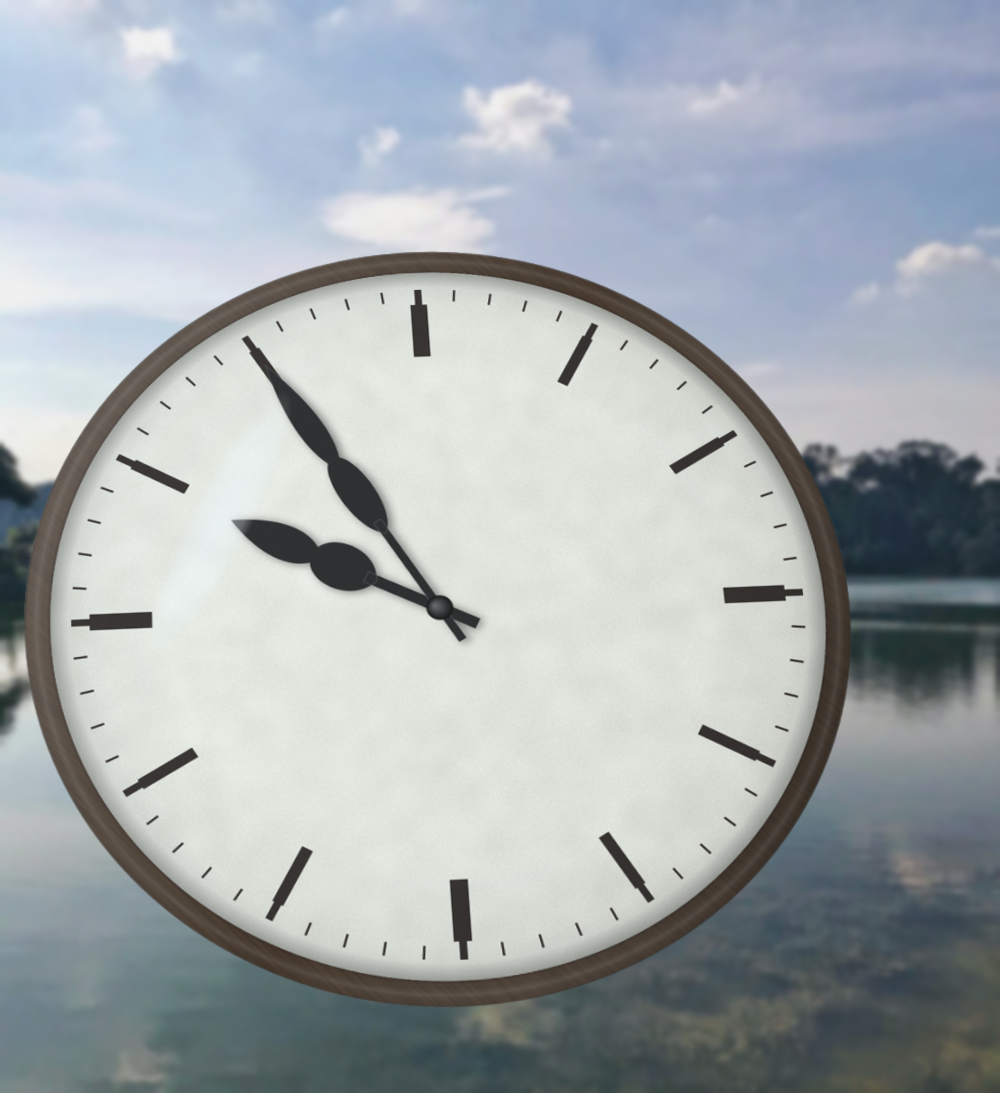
9:55
